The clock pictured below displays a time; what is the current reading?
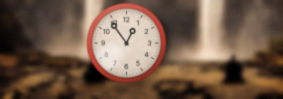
12:54
